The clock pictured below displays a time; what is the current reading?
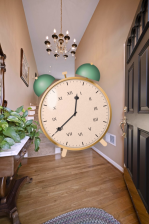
12:40
